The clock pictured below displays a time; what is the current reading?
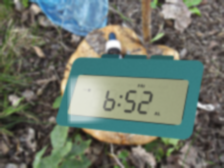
6:52
